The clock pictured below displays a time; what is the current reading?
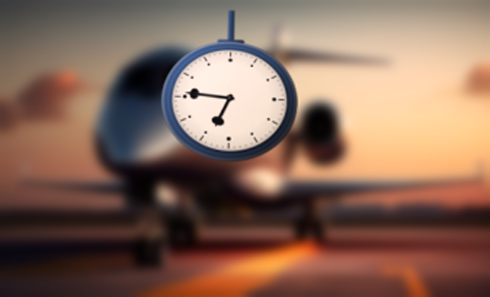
6:46
